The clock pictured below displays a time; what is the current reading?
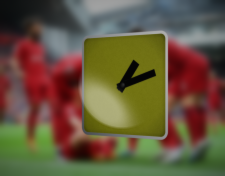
1:12
